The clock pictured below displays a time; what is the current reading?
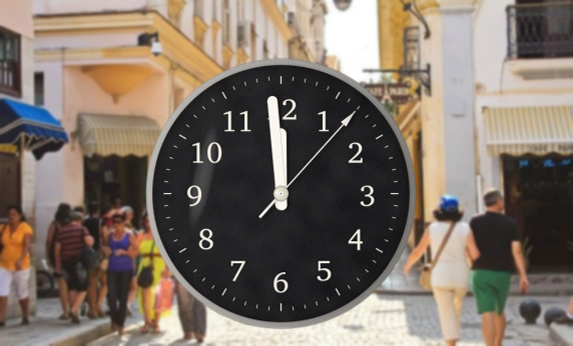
11:59:07
